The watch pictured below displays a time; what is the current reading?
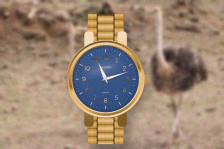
11:12
